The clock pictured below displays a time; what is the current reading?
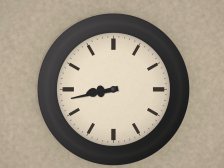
8:43
